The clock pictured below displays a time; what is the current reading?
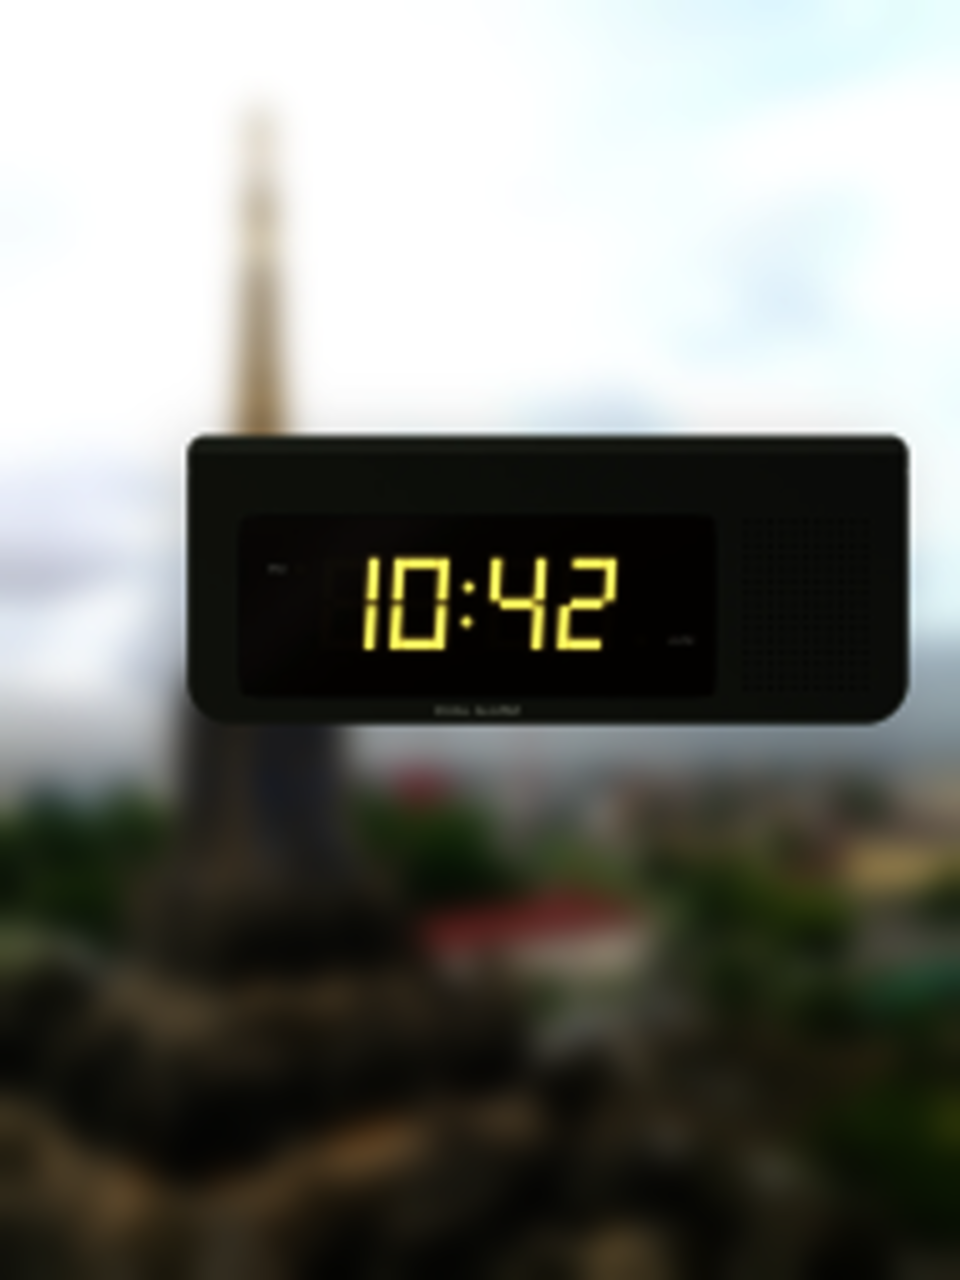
10:42
